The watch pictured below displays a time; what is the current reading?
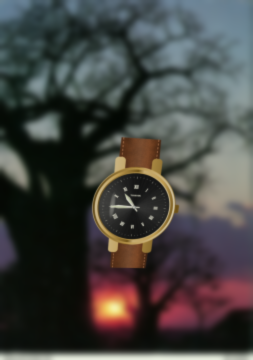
10:45
